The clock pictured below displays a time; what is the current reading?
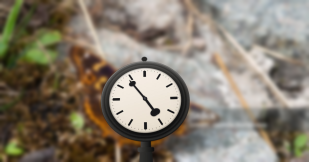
4:54
